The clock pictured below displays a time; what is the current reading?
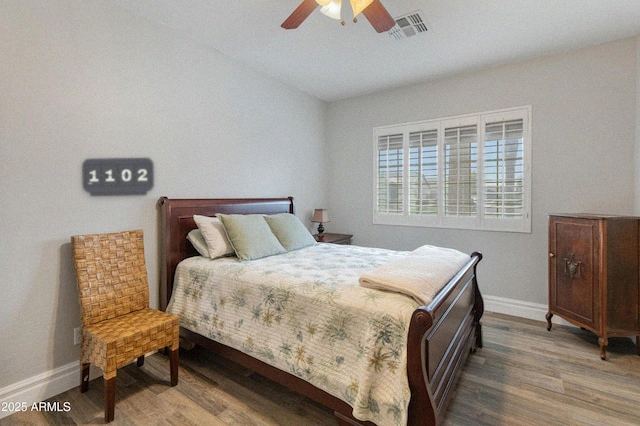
11:02
